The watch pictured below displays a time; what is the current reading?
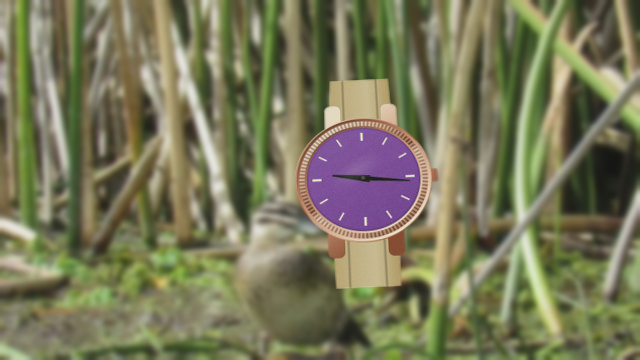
9:16
